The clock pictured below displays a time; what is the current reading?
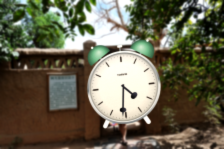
4:31
